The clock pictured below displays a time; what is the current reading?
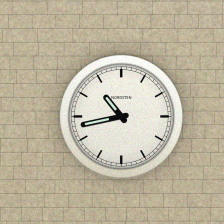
10:43
